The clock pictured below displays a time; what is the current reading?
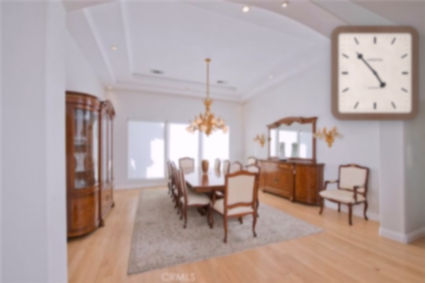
4:53
